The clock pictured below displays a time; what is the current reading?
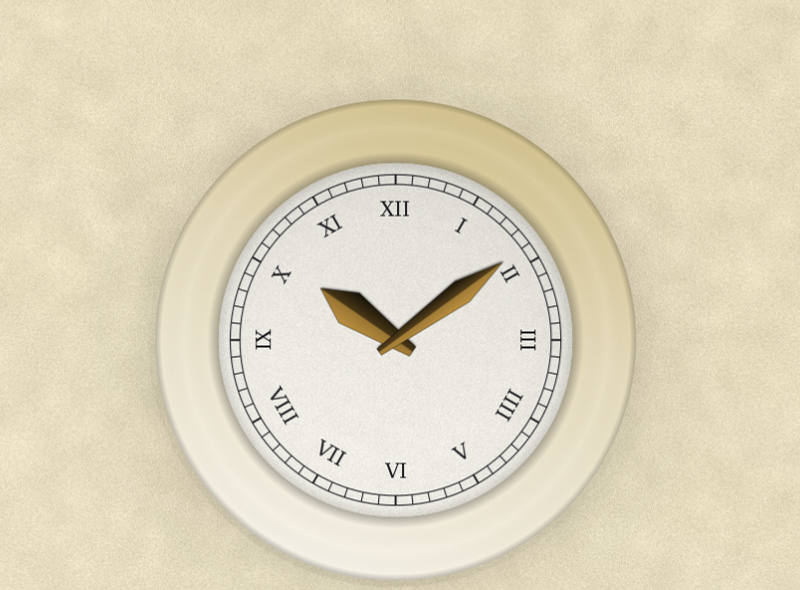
10:09
